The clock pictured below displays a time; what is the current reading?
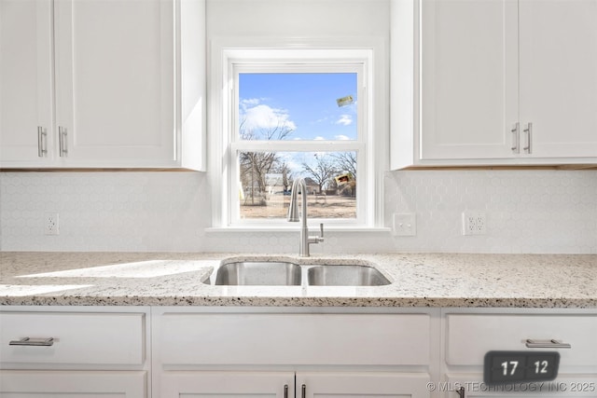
17:12
